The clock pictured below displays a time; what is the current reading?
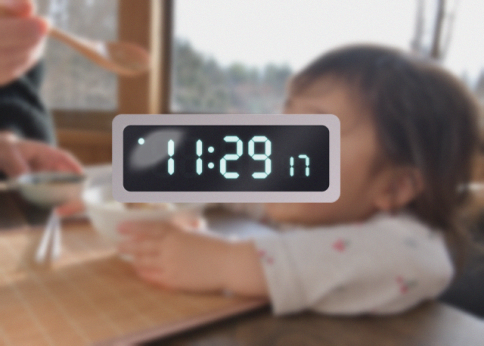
11:29:17
